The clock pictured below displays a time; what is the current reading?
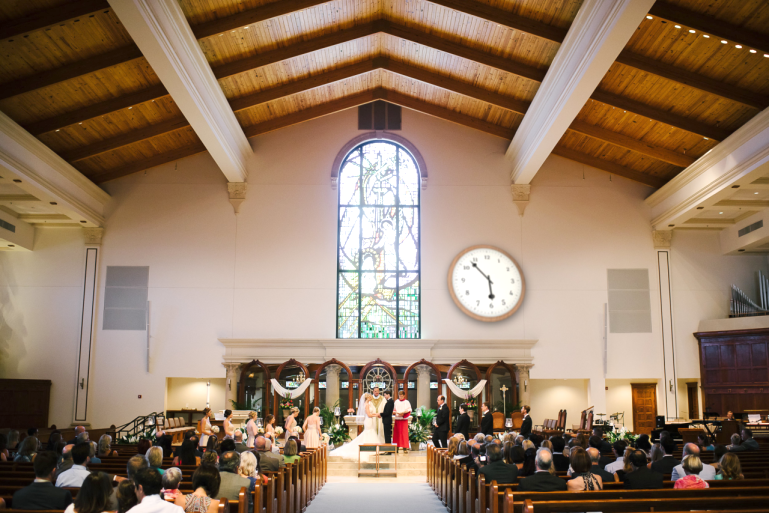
5:53
